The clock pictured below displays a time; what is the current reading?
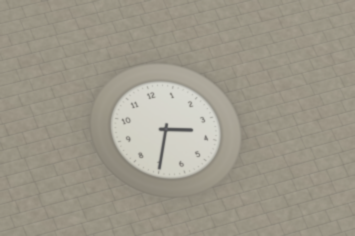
3:35
